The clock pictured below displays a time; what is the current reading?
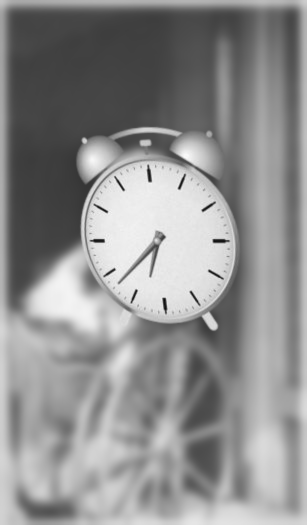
6:38
